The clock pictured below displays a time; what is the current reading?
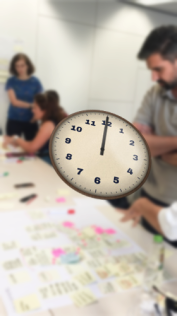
12:00
